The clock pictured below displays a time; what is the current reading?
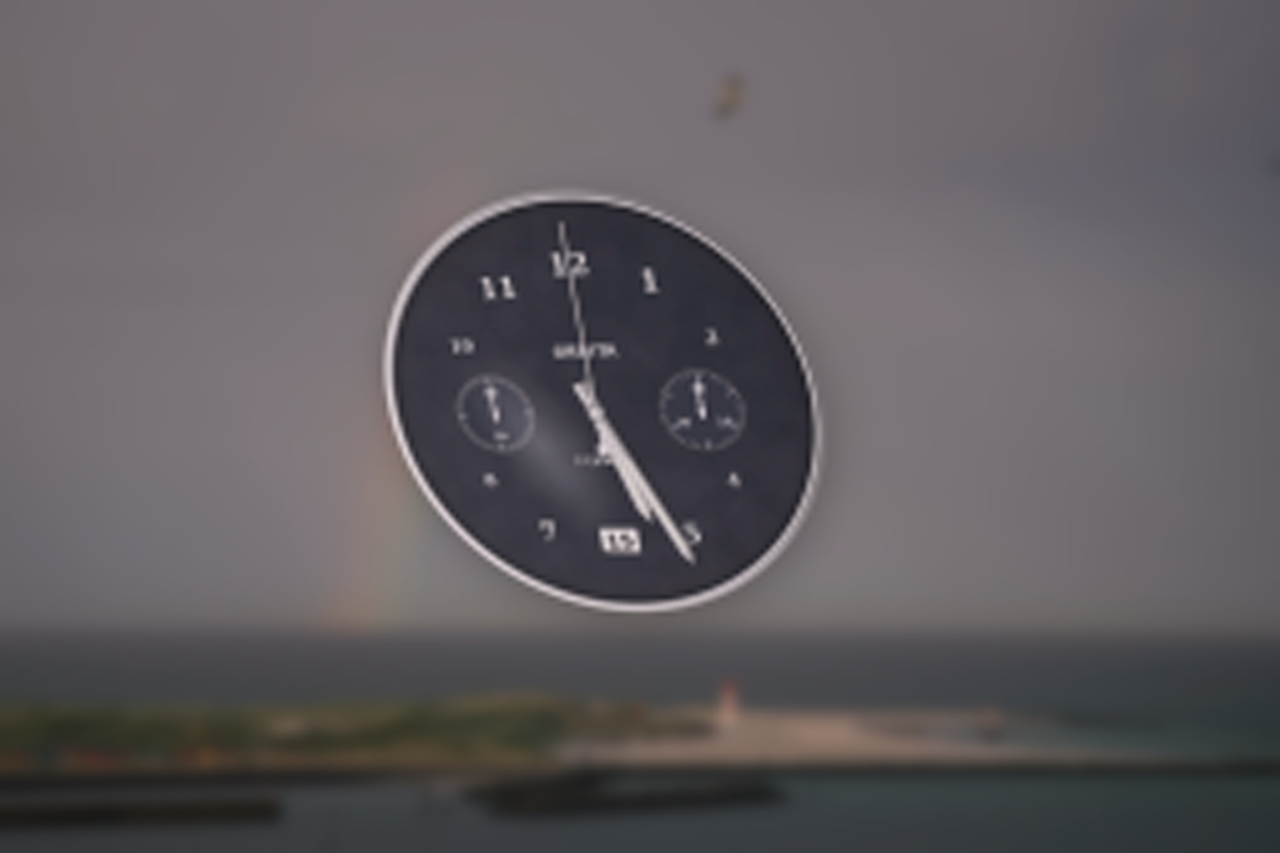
5:26
